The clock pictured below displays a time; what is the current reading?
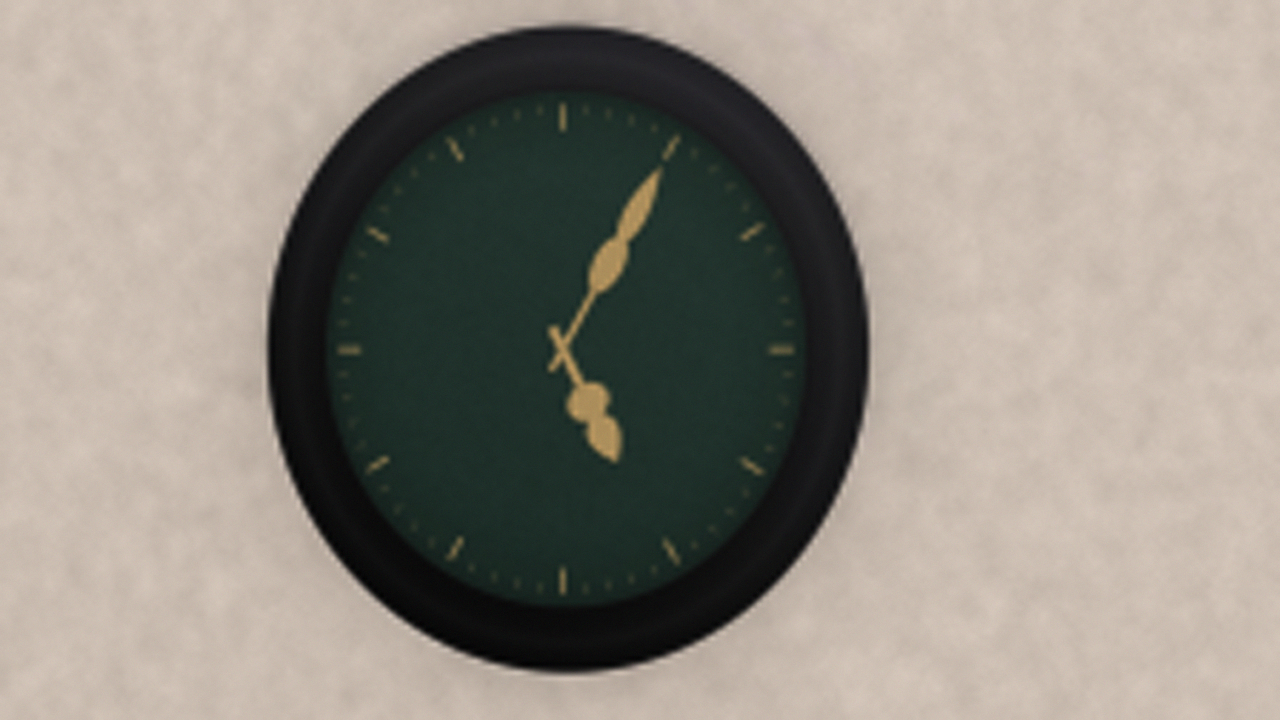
5:05
